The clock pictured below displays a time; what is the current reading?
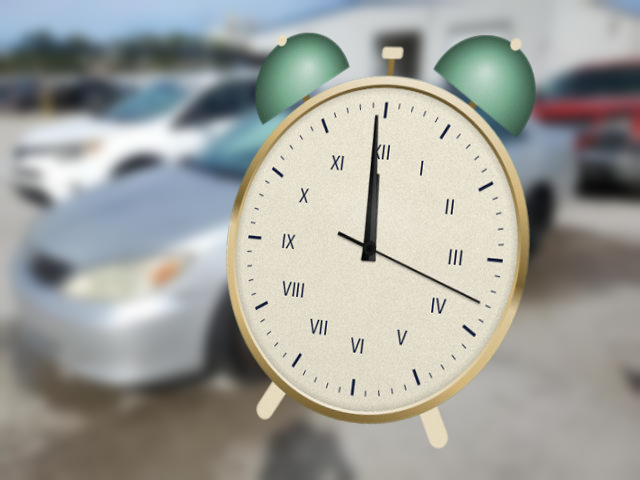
11:59:18
